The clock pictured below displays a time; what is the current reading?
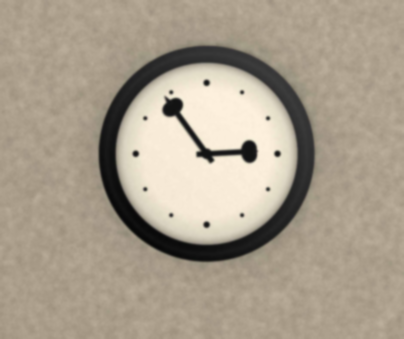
2:54
